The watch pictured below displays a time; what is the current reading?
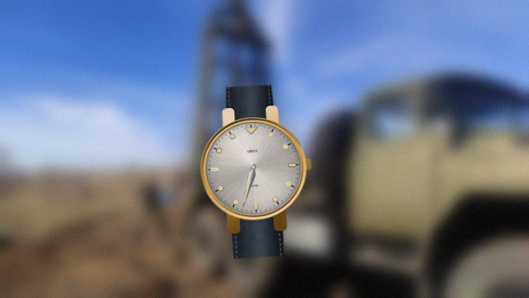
6:33
